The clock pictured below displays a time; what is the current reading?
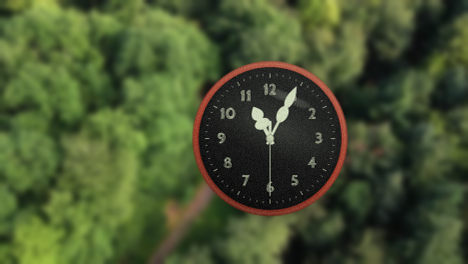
11:04:30
